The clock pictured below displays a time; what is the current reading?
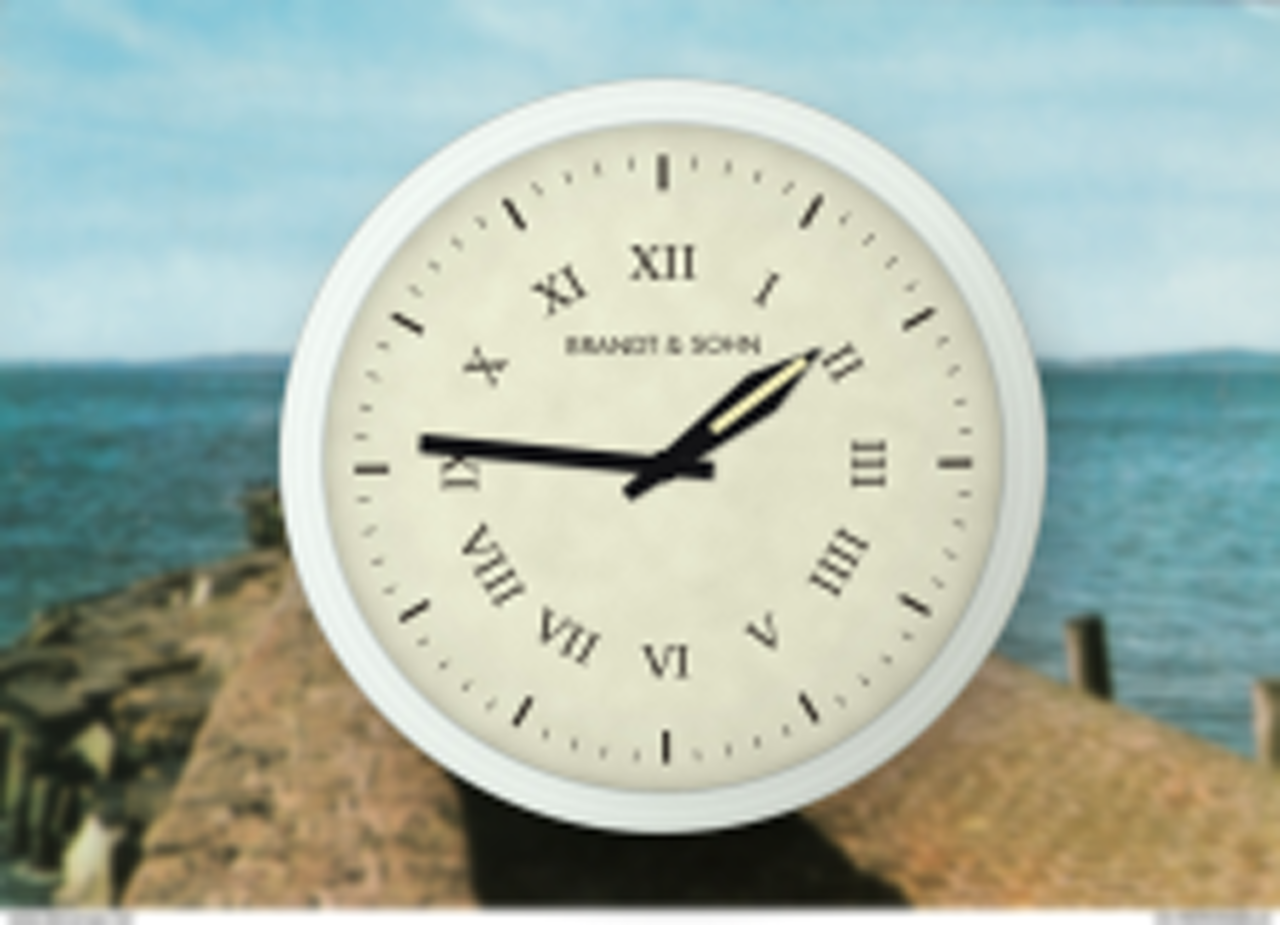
1:46
